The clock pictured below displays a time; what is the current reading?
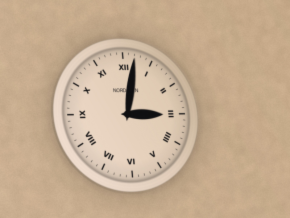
3:02
